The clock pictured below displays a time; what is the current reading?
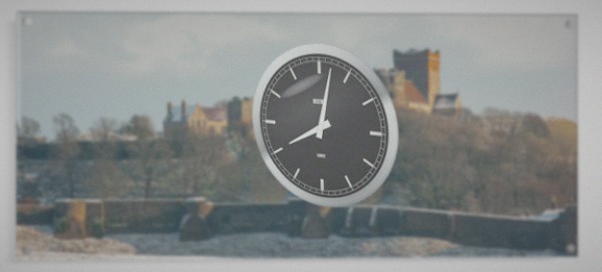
8:02
